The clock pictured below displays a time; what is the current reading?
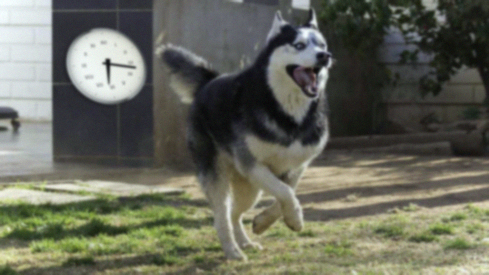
6:17
